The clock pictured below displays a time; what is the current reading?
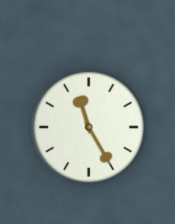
11:25
